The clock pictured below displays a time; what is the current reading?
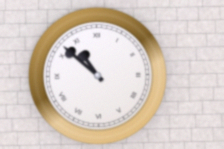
10:52
